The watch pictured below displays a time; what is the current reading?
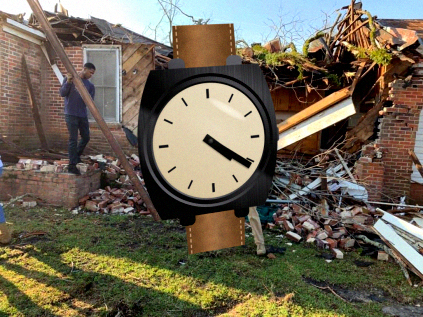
4:21
